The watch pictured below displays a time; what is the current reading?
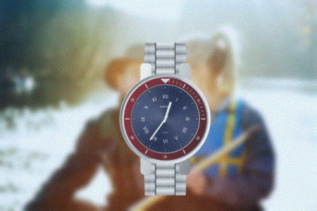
12:36
